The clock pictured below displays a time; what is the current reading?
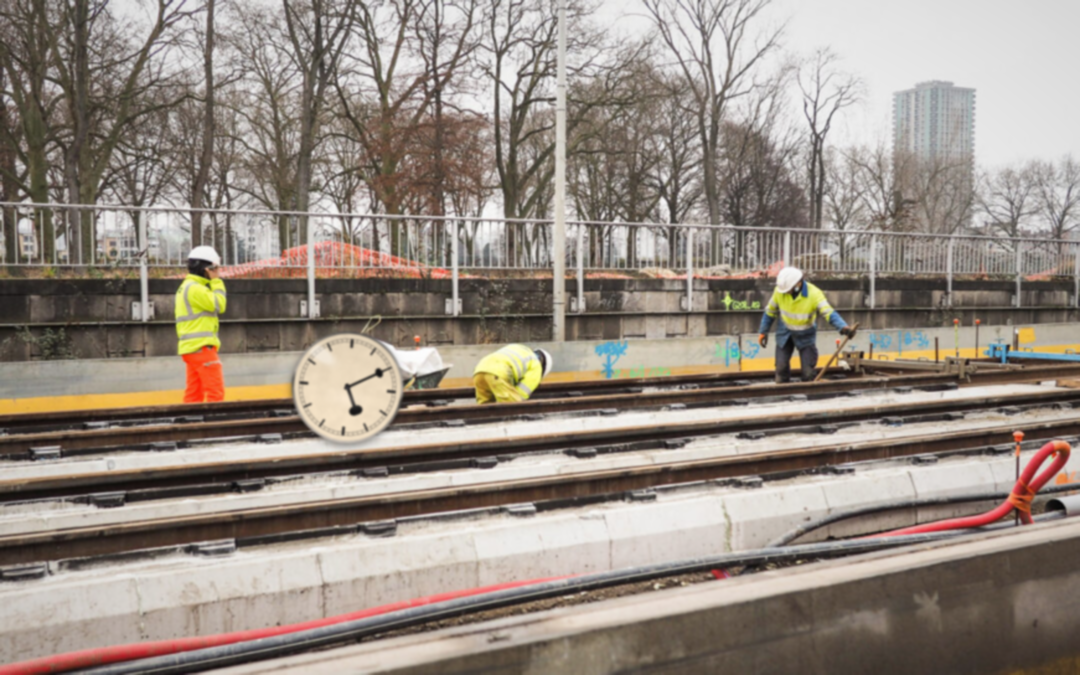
5:10
